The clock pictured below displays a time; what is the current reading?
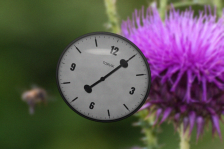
7:05
